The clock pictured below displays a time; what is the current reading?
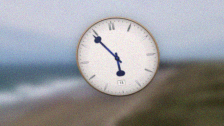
5:54
